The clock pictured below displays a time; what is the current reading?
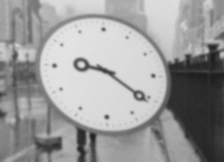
9:21
